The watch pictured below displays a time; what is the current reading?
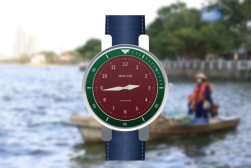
2:44
